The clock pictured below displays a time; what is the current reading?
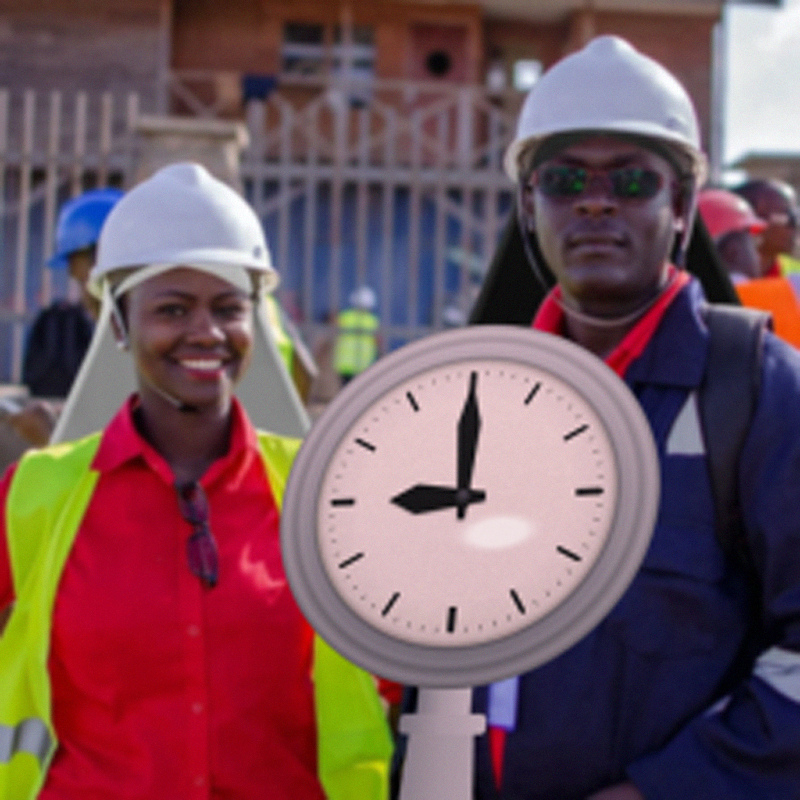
9:00
